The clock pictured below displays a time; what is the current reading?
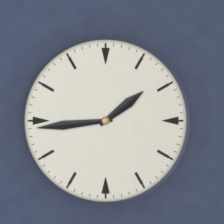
1:44
